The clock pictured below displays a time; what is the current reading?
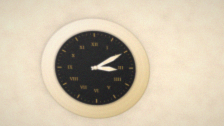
3:10
